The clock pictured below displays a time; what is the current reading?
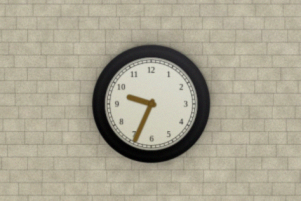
9:34
